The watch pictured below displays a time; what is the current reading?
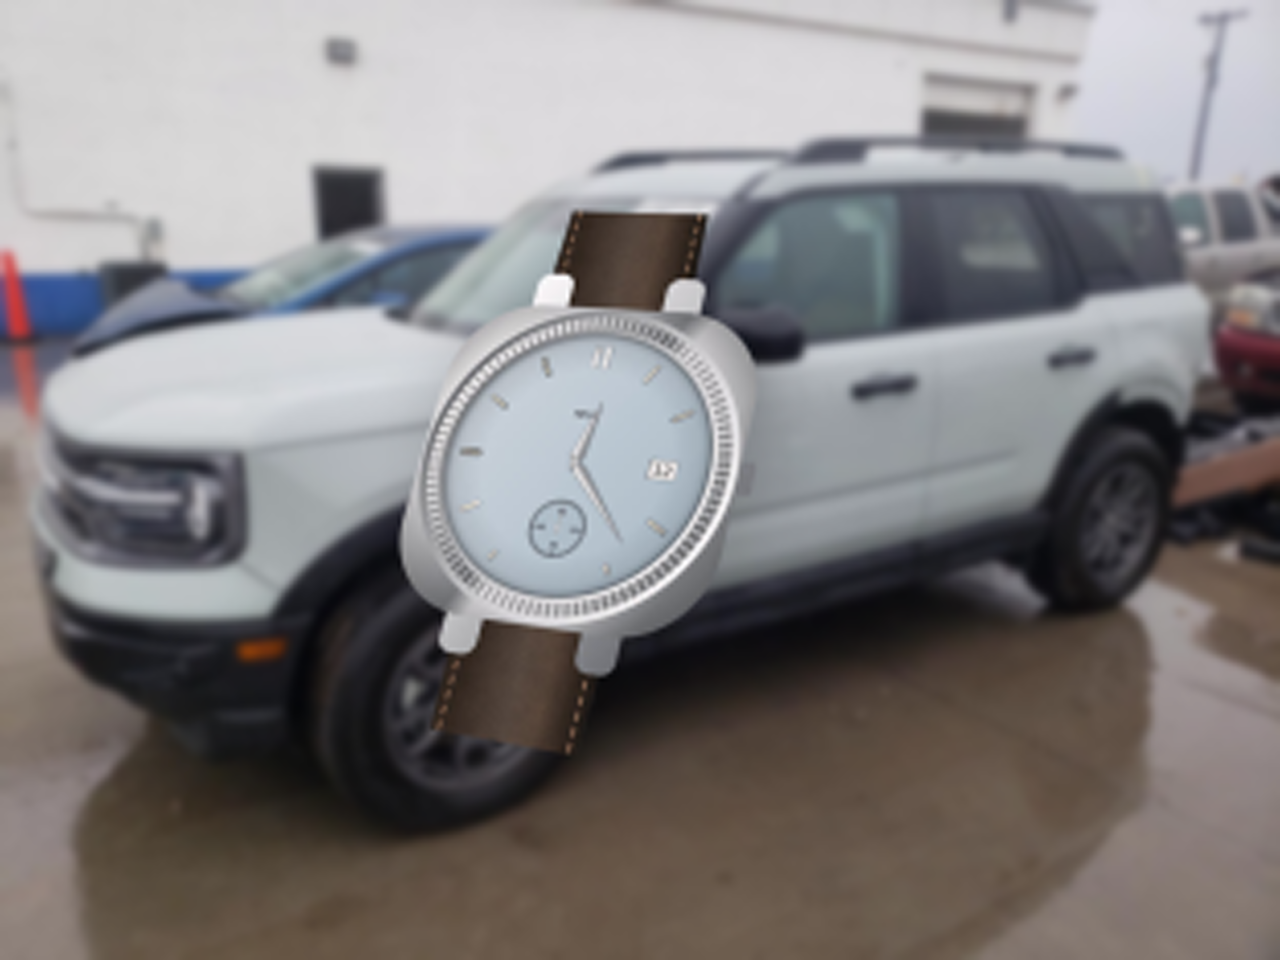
12:23
